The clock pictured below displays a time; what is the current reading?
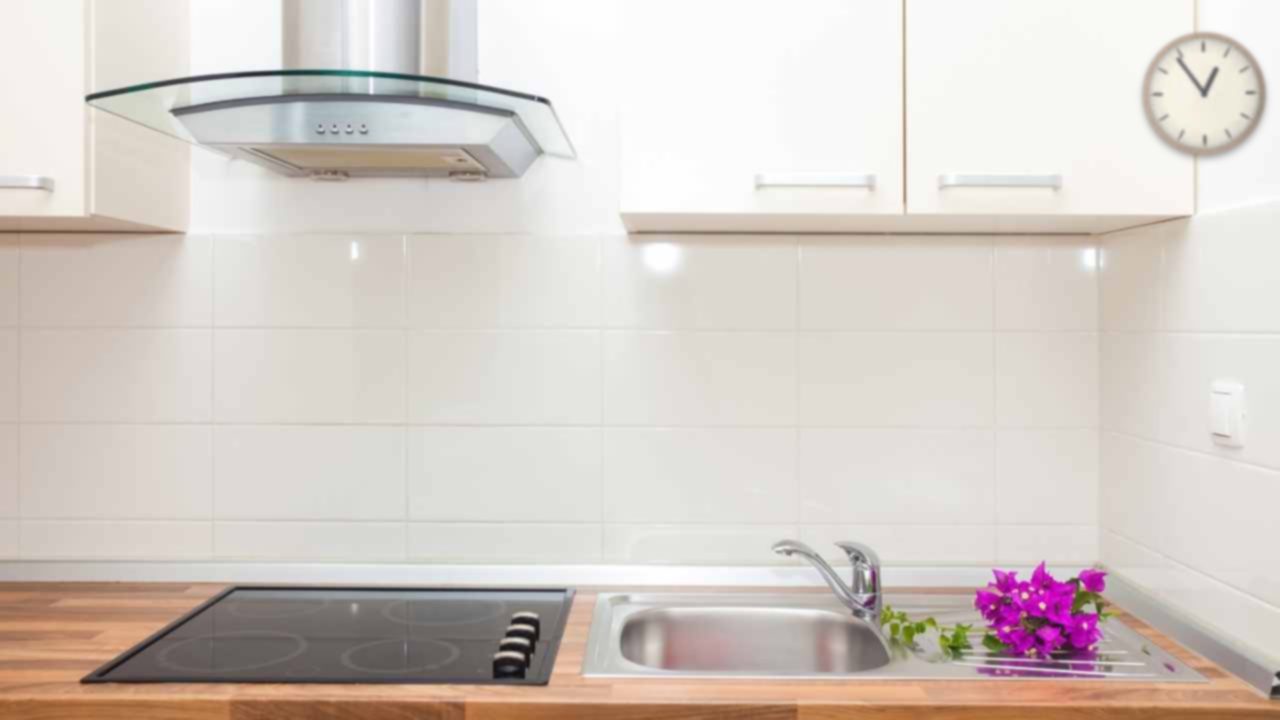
12:54
